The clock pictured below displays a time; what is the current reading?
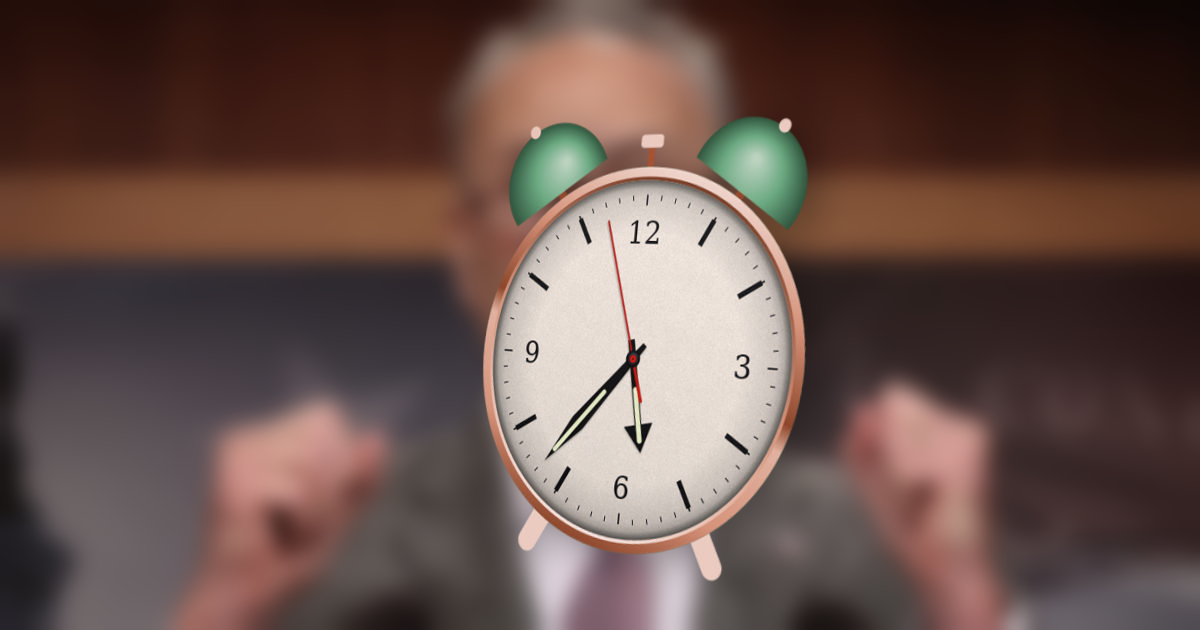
5:36:57
